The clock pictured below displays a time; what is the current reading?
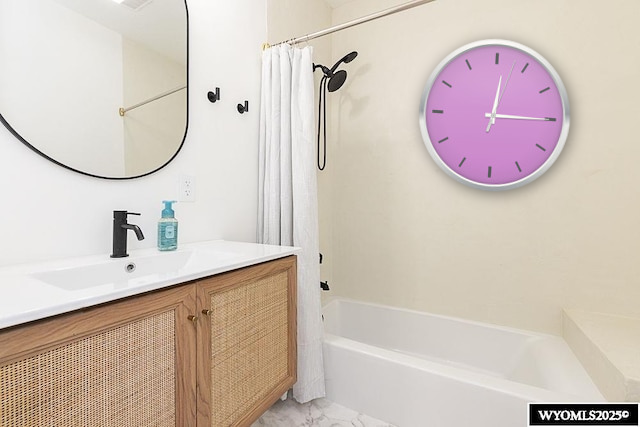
12:15:03
